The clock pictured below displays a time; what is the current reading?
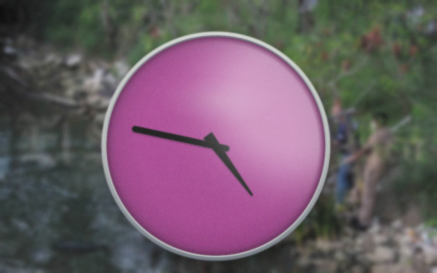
4:47
